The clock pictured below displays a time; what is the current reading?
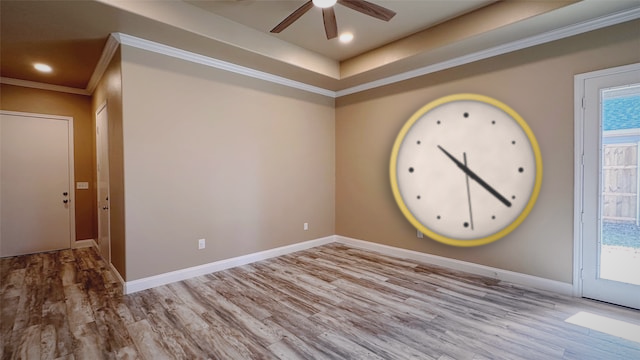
10:21:29
